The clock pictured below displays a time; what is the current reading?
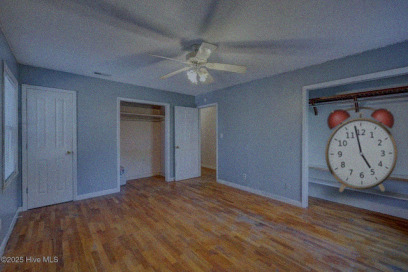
4:58
